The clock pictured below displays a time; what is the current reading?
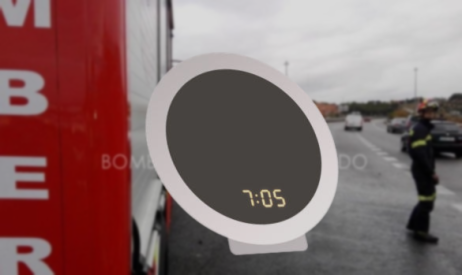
7:05
